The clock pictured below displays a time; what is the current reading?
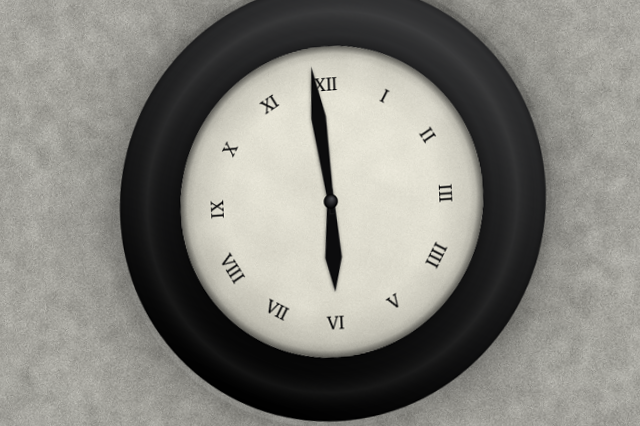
5:59
